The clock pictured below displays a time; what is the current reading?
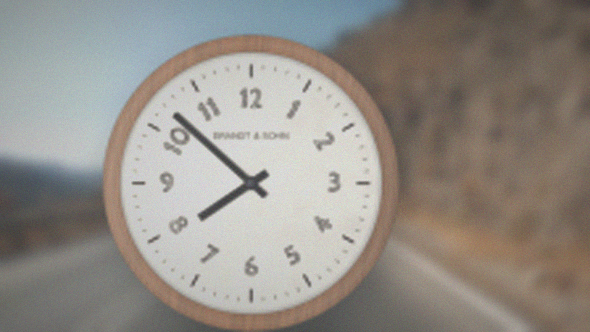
7:52
